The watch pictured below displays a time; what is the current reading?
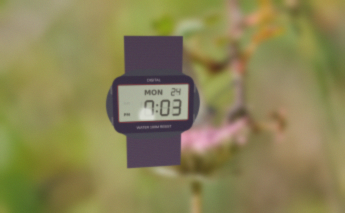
7:03
